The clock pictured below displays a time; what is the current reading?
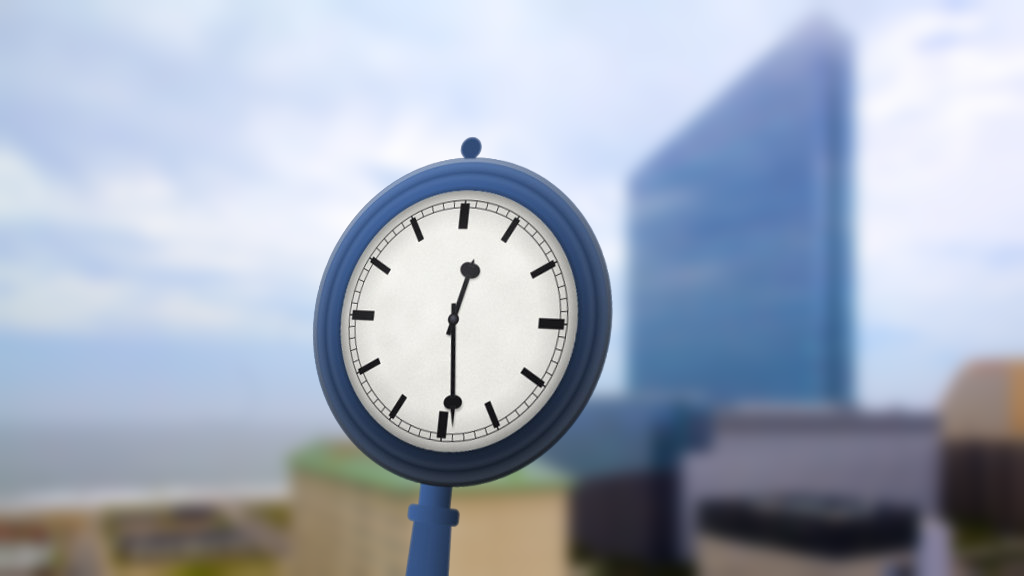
12:29
